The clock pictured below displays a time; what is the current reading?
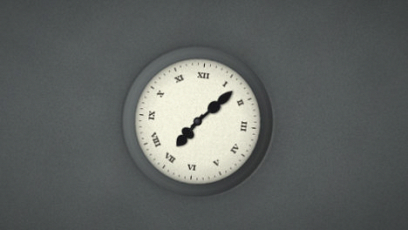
7:07
